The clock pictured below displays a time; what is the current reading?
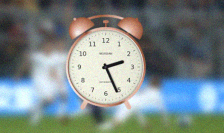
2:26
